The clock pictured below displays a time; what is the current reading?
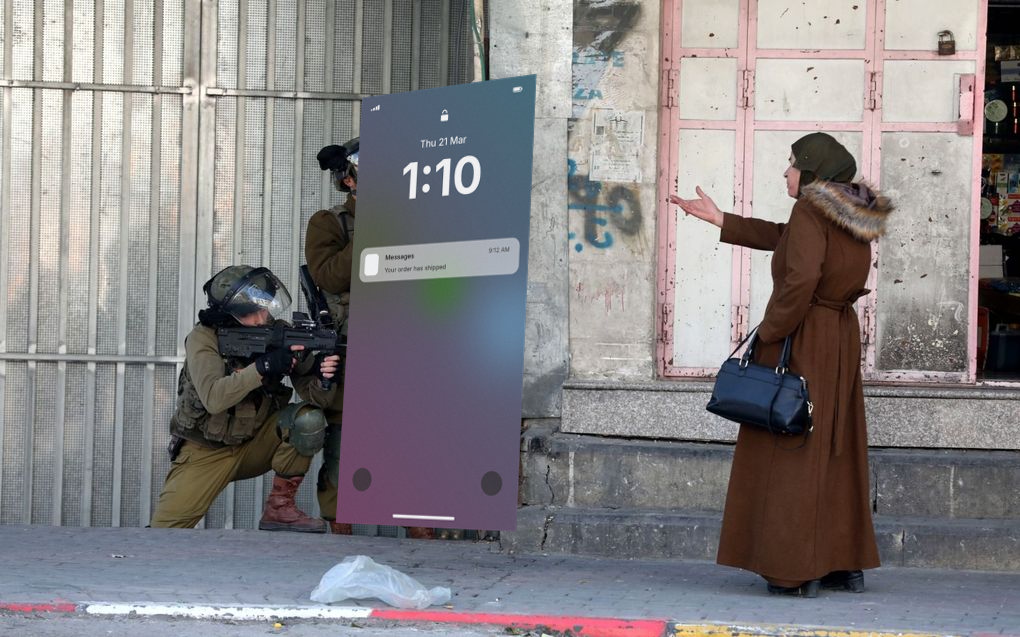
1:10
